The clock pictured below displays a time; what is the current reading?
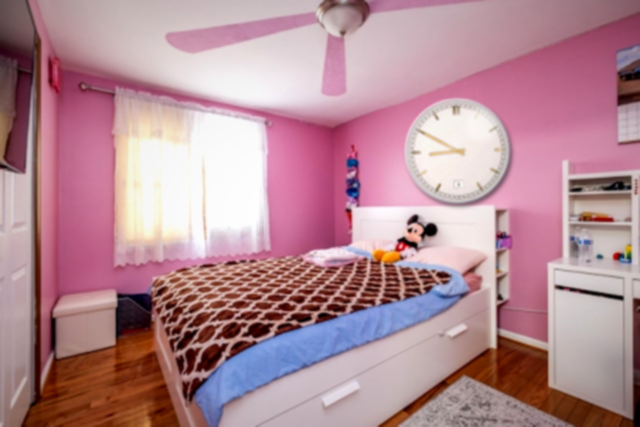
8:50
